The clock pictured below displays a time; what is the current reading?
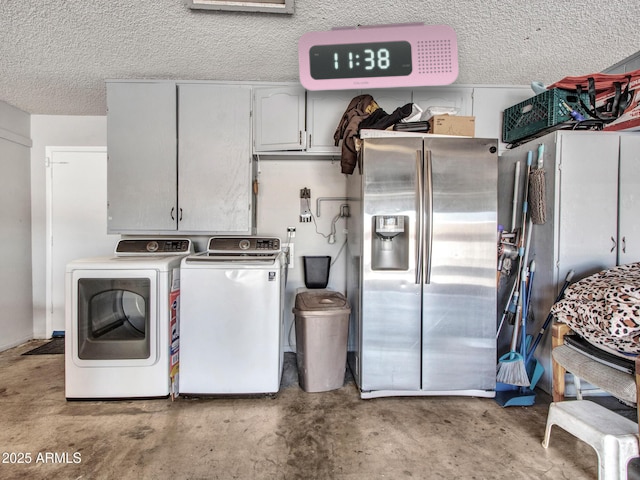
11:38
